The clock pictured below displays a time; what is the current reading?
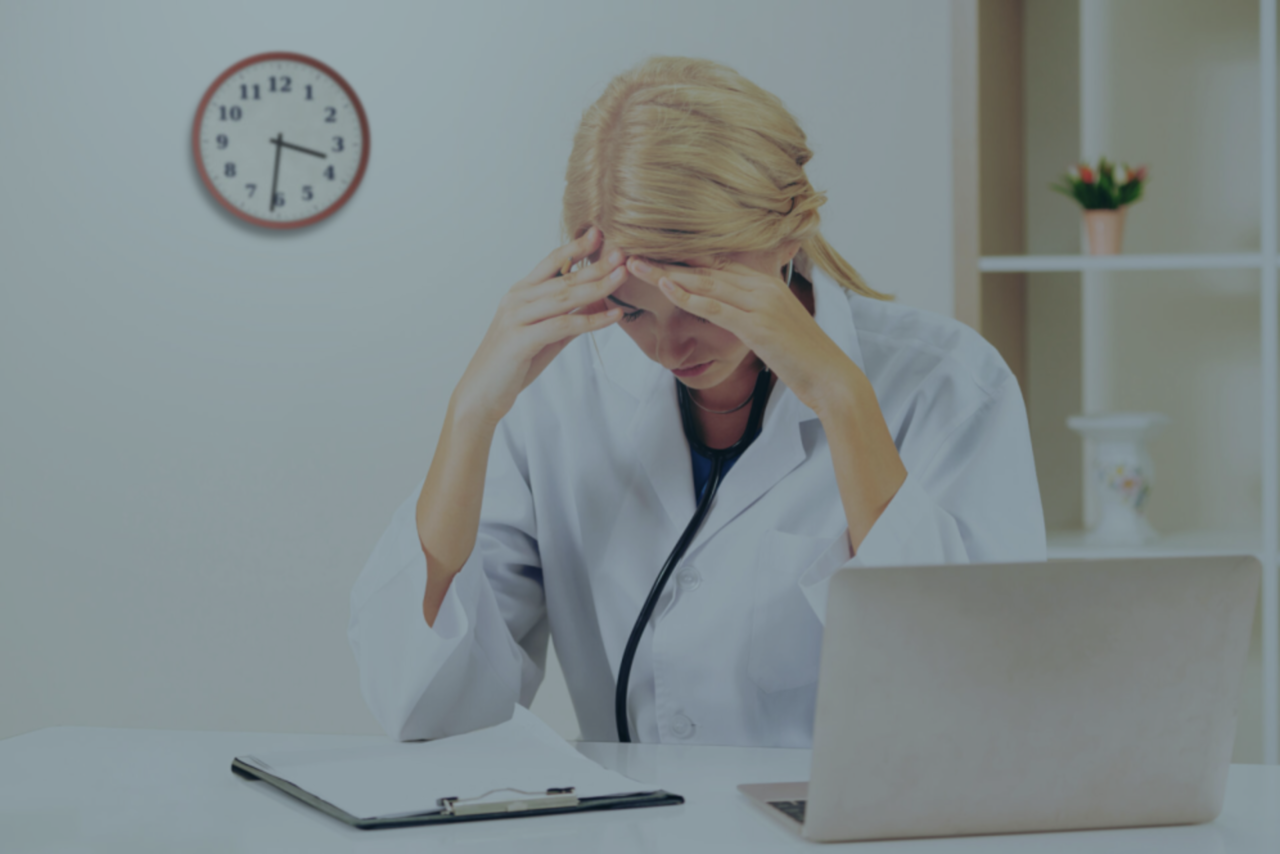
3:31
